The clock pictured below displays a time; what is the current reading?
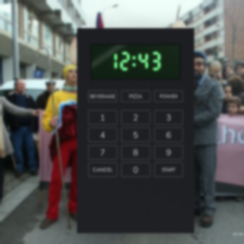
12:43
